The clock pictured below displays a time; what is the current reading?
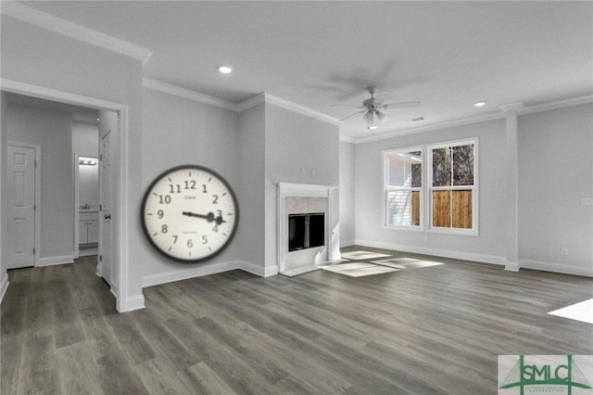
3:17
